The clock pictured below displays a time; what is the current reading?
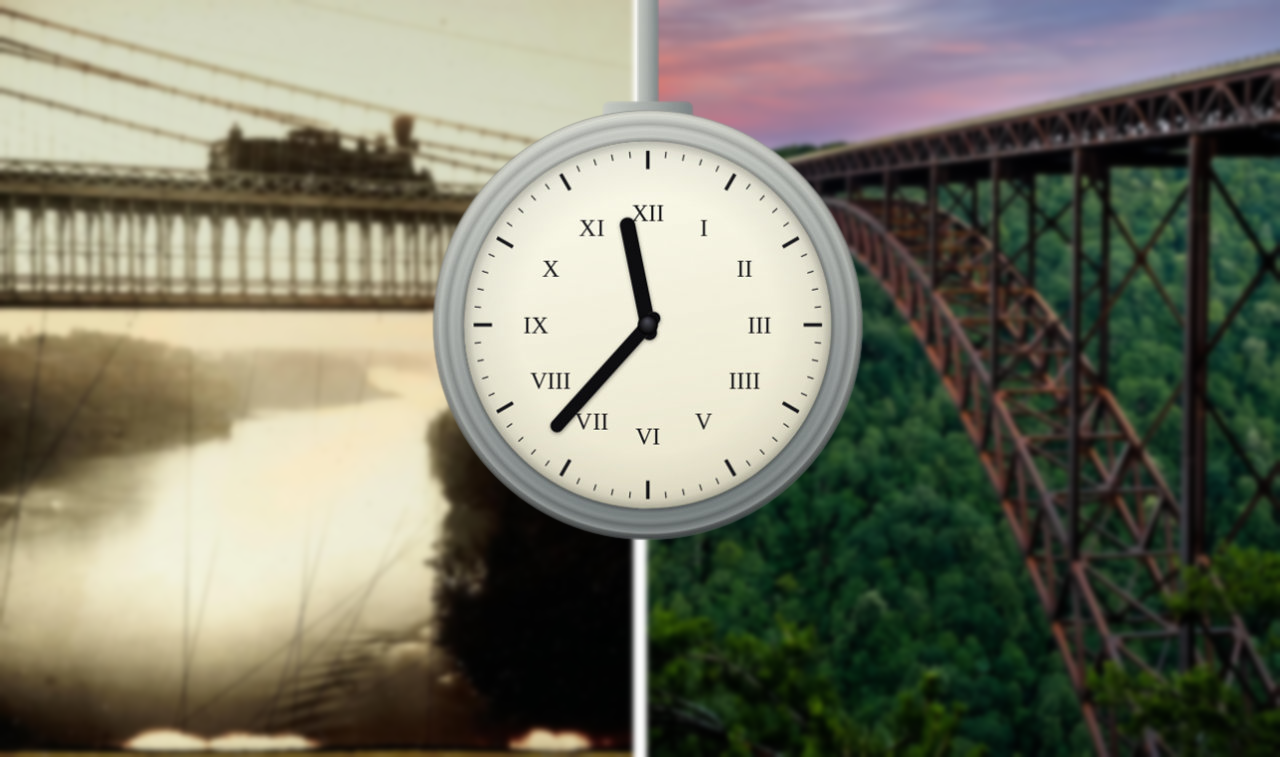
11:37
